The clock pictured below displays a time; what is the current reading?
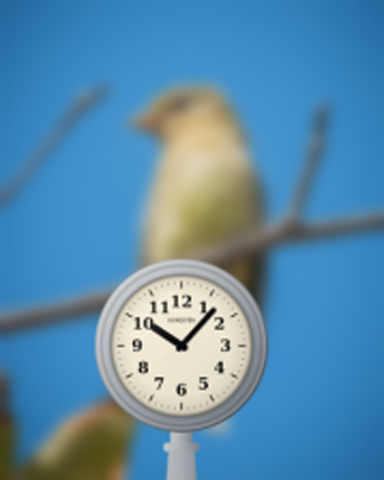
10:07
